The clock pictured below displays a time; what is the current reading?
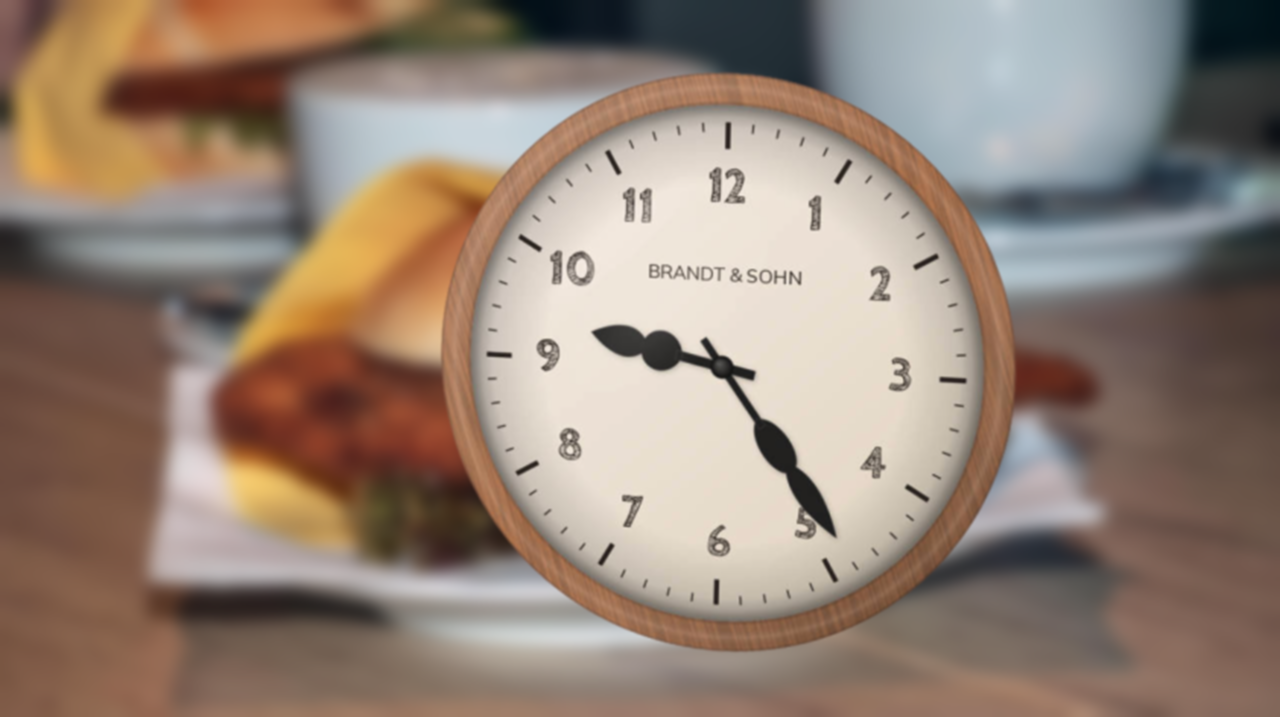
9:24
